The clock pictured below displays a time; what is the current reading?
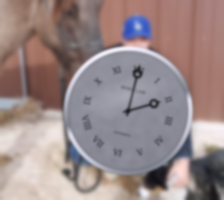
2:00
